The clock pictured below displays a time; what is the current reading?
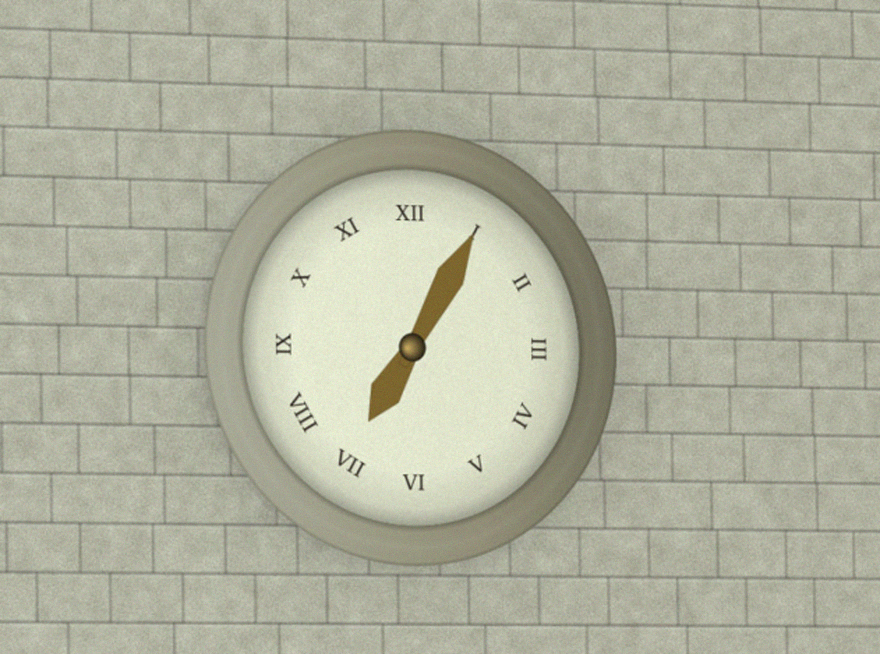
7:05
